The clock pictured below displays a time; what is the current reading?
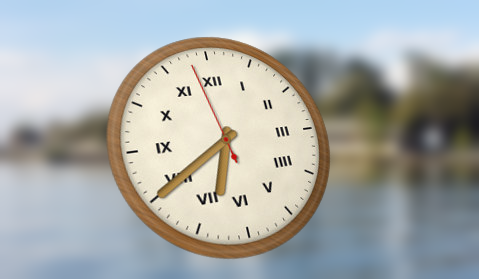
6:39:58
